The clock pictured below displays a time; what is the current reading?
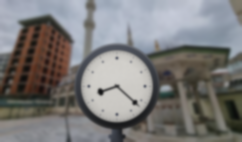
8:22
